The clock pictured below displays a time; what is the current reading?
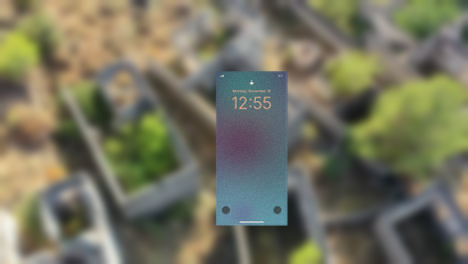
12:55
